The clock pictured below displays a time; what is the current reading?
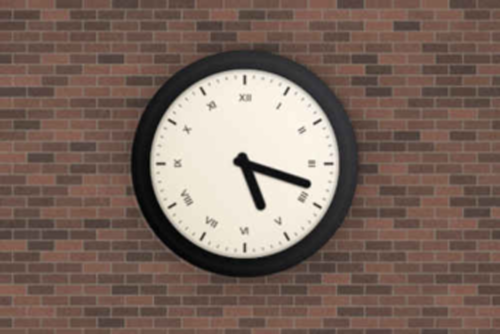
5:18
